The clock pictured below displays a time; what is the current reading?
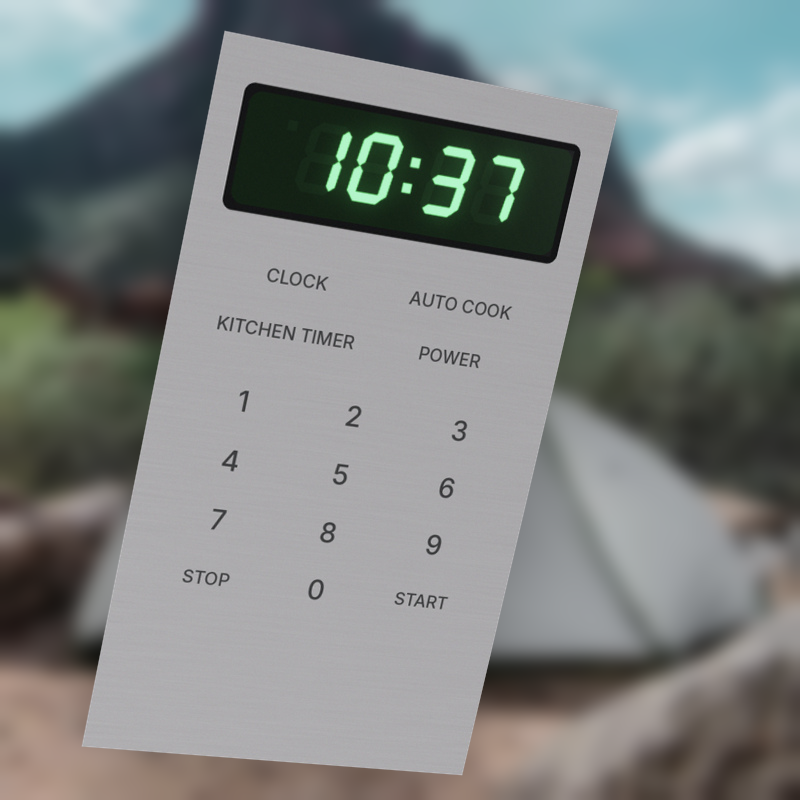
10:37
